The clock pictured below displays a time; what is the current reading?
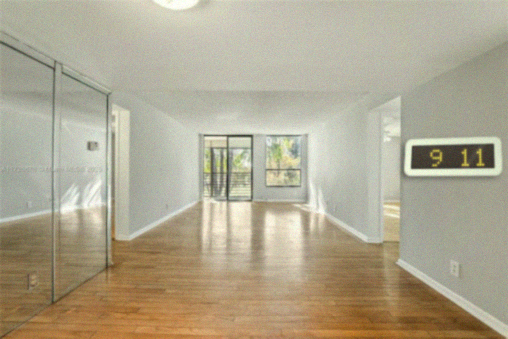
9:11
